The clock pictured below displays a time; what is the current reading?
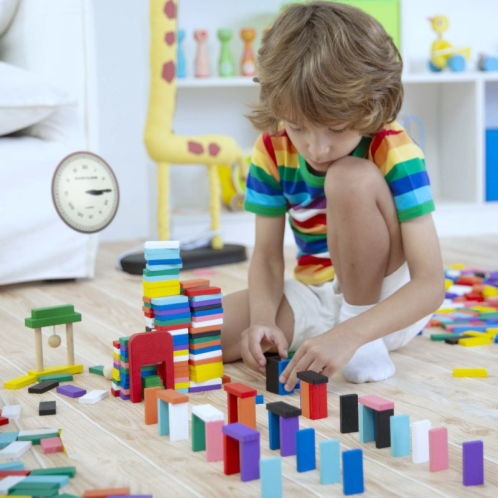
3:15
